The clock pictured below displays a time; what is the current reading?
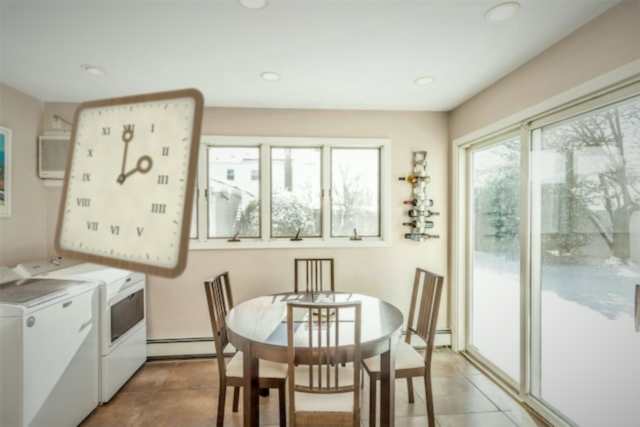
2:00
